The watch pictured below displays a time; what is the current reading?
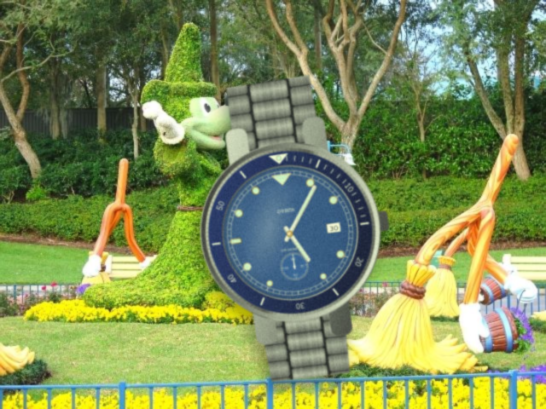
5:06
